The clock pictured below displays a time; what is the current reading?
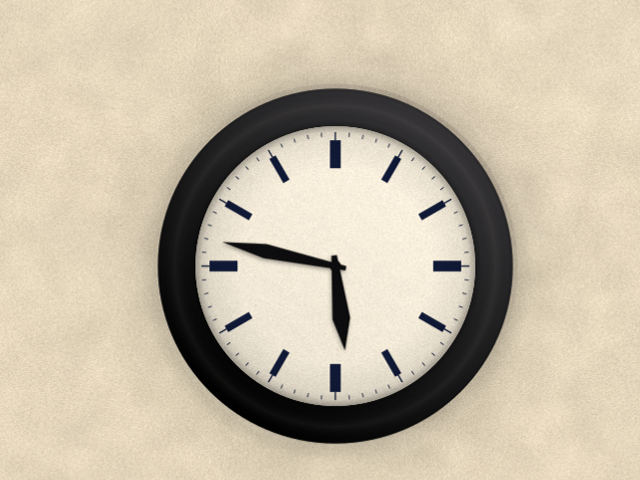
5:47
